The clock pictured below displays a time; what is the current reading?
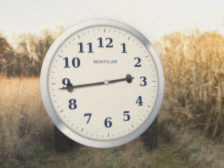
2:44
